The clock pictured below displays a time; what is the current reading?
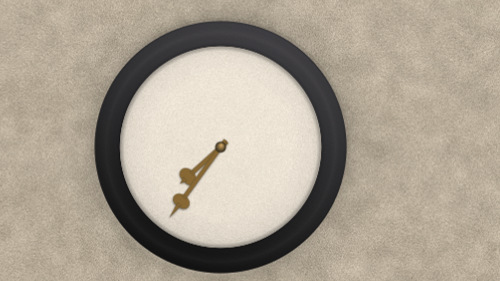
7:36
